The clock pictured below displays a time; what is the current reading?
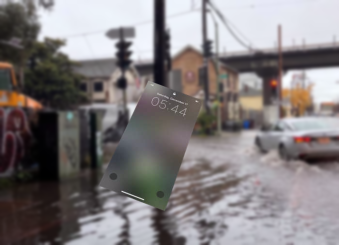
5:44
